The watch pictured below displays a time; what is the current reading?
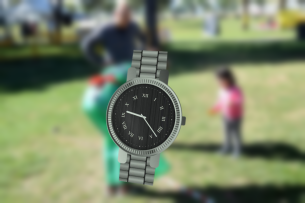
9:23
